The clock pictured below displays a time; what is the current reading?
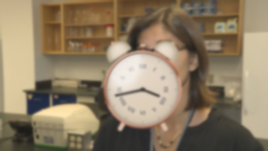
3:43
